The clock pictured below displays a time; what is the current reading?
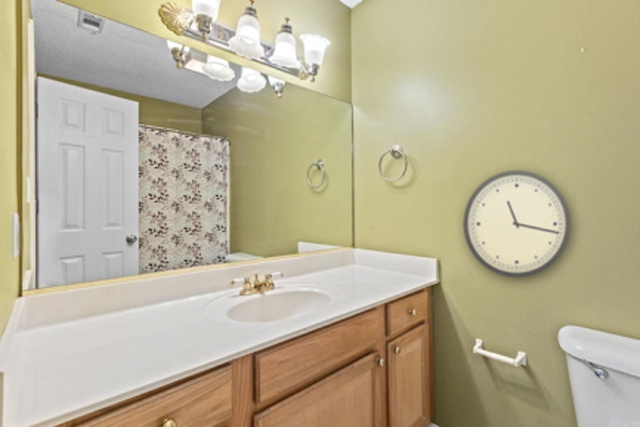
11:17
